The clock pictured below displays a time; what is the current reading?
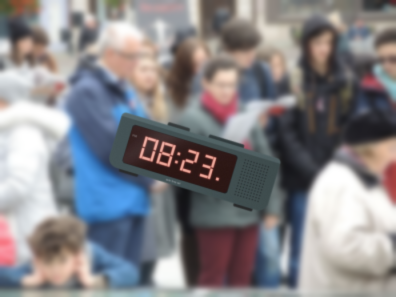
8:23
